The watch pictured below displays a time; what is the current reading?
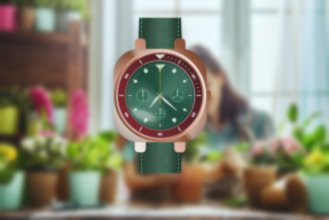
7:22
